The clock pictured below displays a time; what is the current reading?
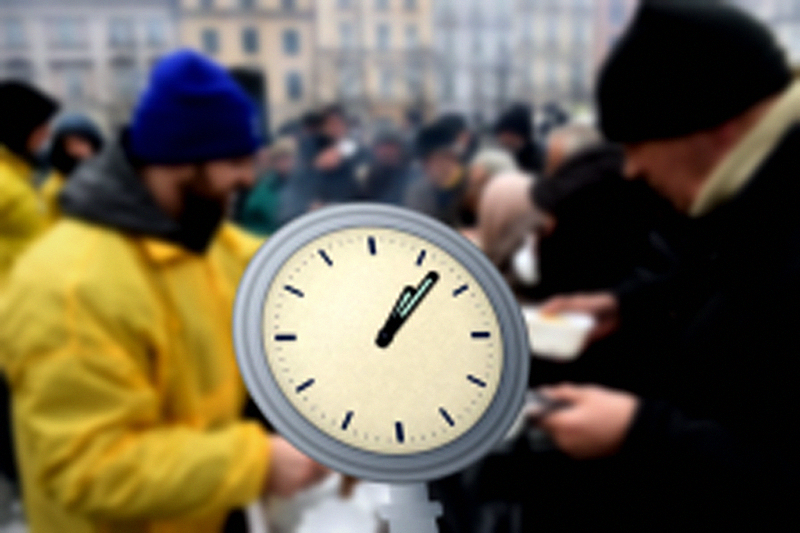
1:07
